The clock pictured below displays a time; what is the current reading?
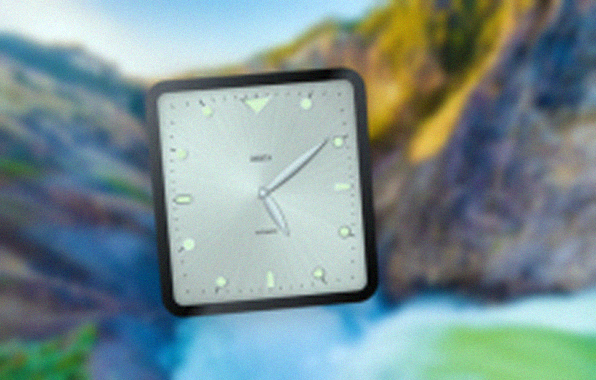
5:09
